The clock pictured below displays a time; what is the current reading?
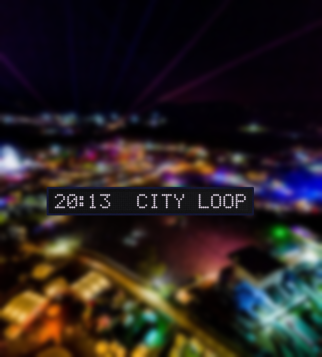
20:13
